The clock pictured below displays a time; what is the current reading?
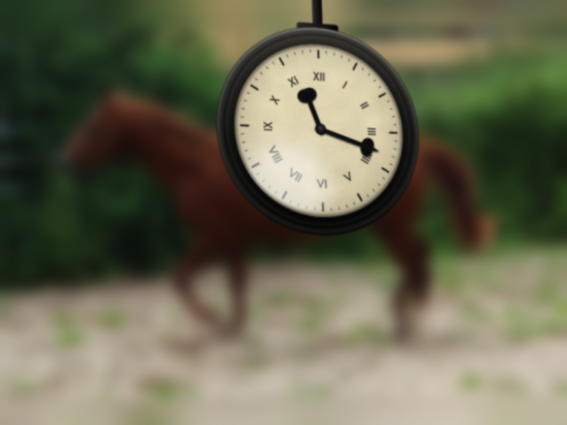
11:18
